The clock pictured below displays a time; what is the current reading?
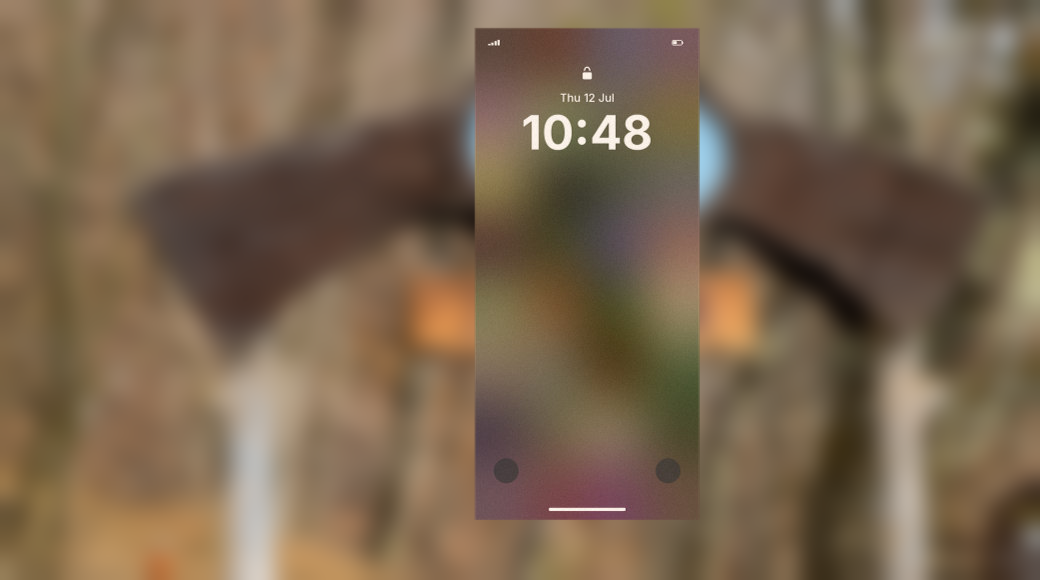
10:48
